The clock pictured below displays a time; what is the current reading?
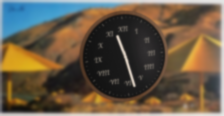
11:28
